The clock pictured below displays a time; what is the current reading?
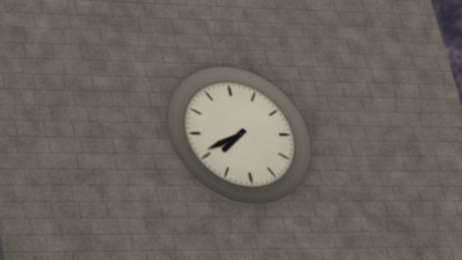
7:41
